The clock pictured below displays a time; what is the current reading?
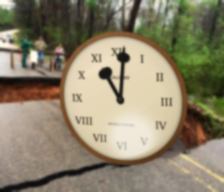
11:01
